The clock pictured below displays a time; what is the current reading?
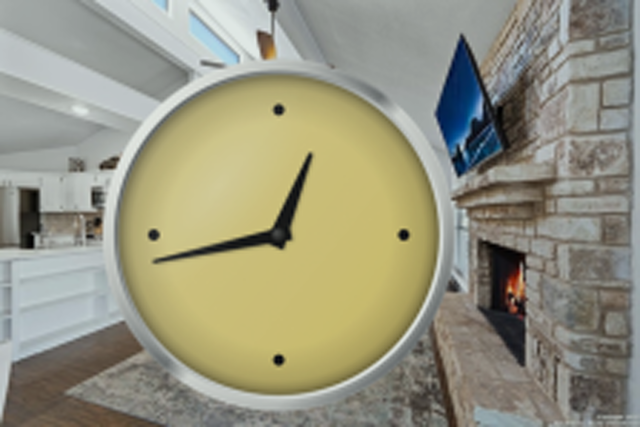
12:43
